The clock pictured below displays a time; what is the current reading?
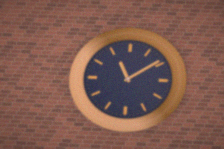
11:09
